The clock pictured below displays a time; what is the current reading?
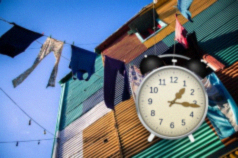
1:16
